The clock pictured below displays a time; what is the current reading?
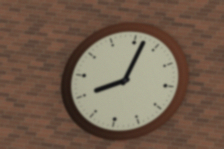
8:02
